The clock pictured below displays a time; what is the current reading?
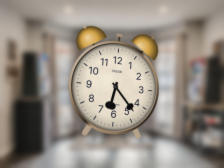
6:23
